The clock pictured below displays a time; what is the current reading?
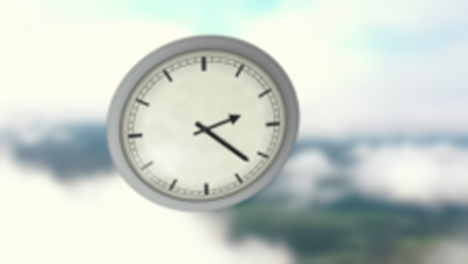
2:22
